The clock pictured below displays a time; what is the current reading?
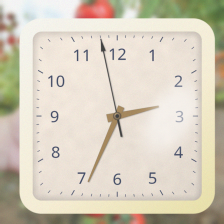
2:33:58
